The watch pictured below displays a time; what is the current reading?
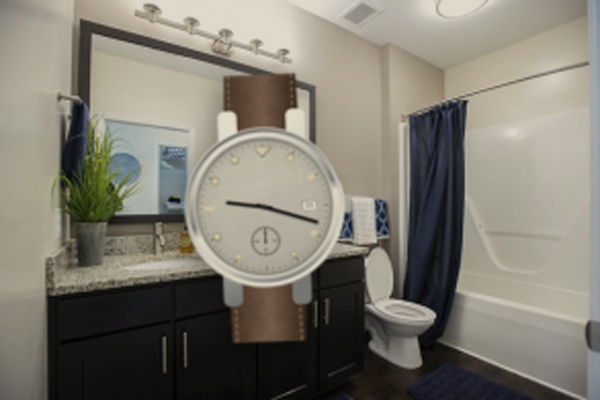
9:18
